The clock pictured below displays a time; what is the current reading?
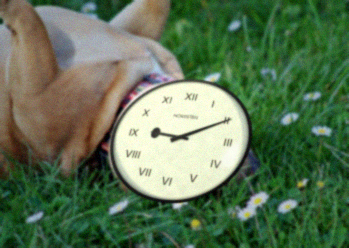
9:10
